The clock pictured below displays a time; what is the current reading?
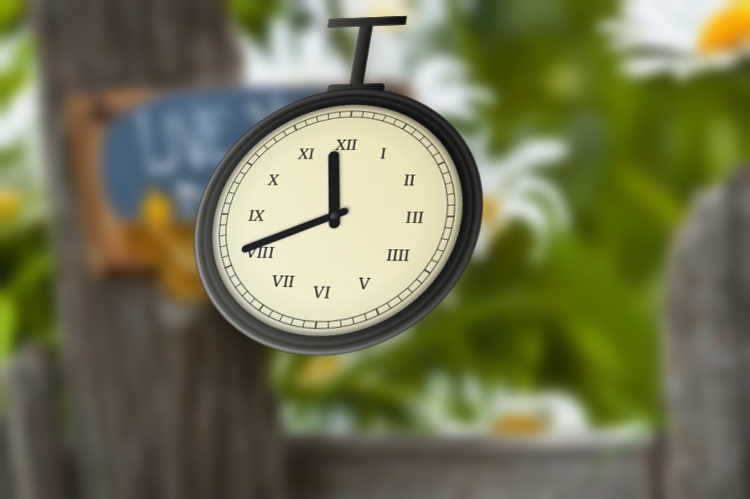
11:41
